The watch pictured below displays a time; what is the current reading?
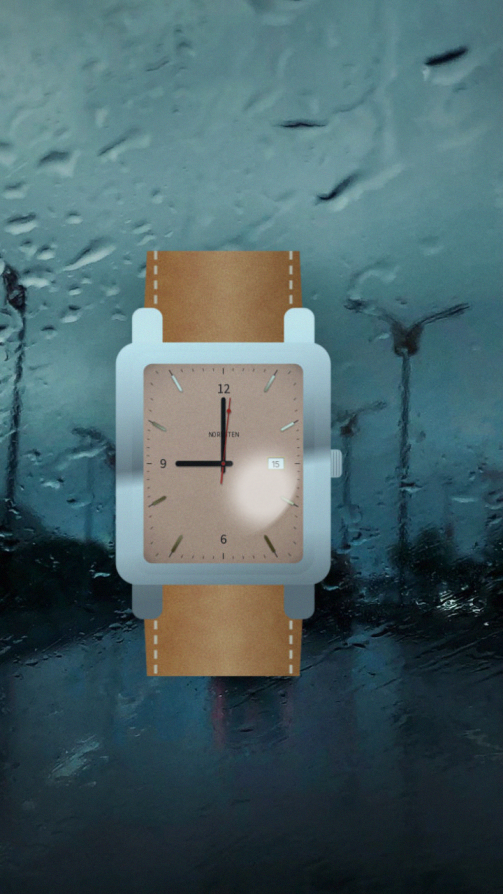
9:00:01
